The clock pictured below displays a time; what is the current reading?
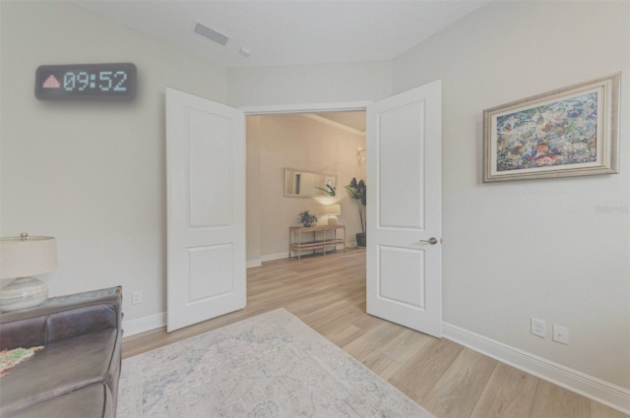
9:52
